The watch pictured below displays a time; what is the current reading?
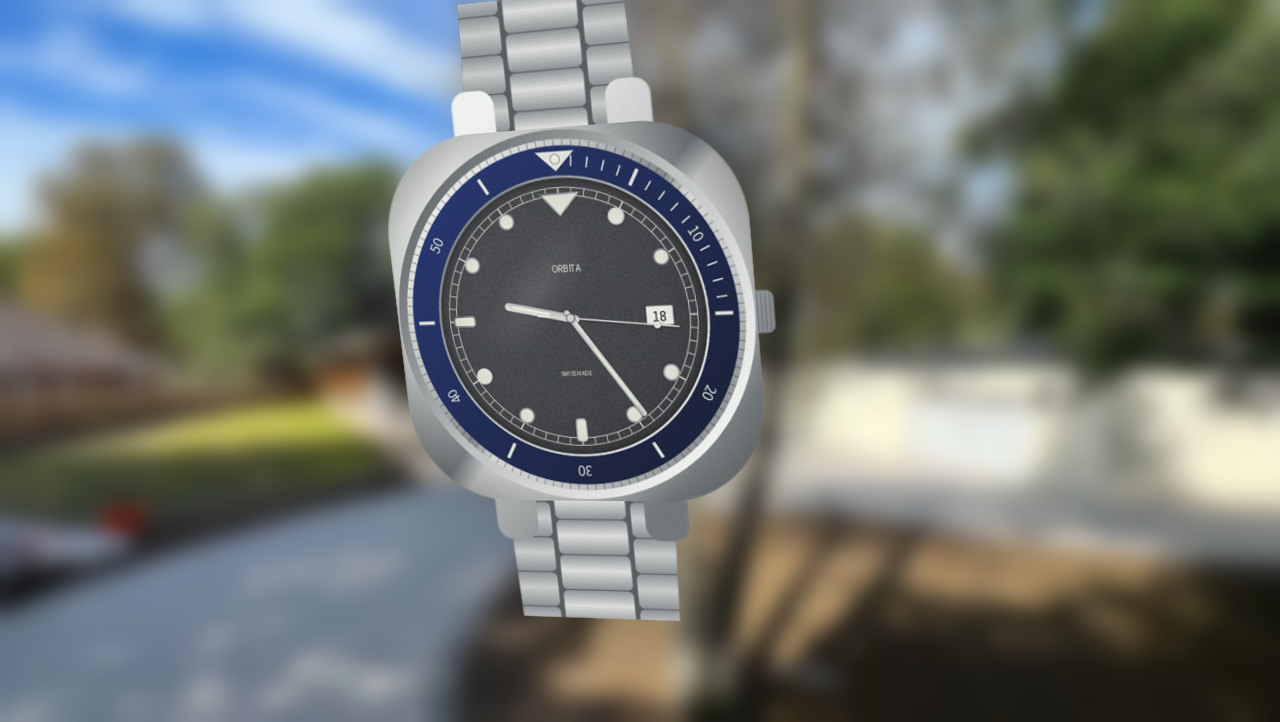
9:24:16
